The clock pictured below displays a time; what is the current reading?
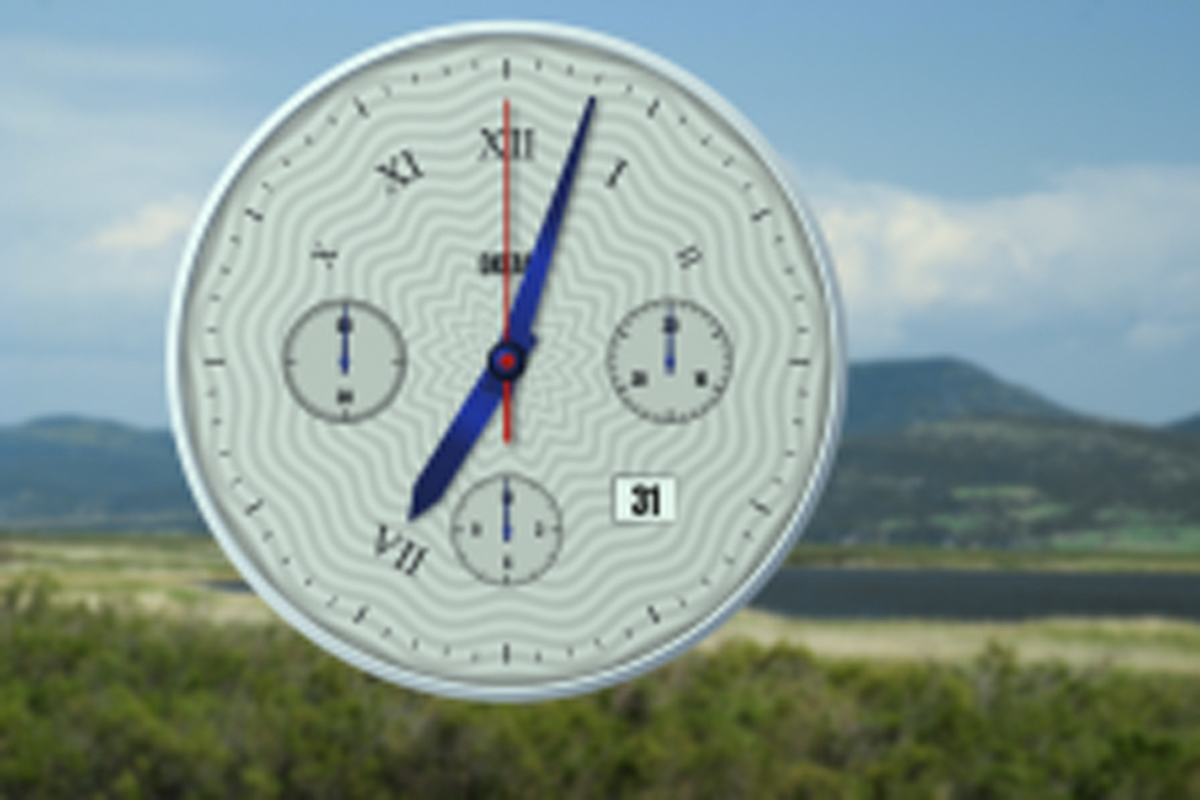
7:03
